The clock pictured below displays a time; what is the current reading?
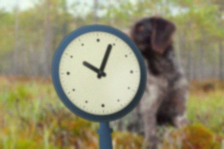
10:04
